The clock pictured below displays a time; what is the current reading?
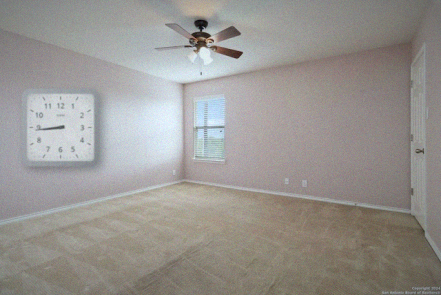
8:44
